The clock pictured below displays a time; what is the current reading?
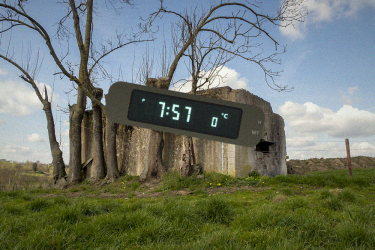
7:57
